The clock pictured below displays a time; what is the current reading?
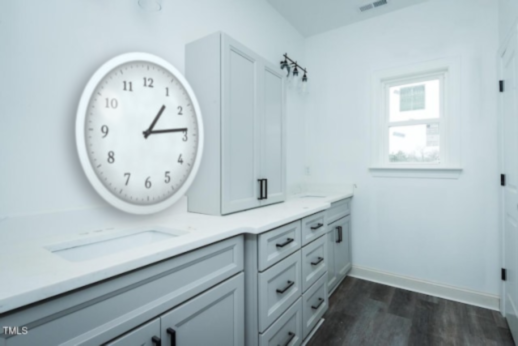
1:14
